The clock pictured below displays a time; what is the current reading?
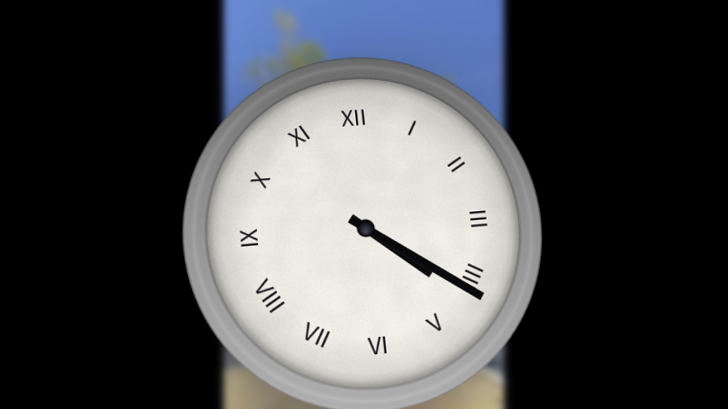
4:21
